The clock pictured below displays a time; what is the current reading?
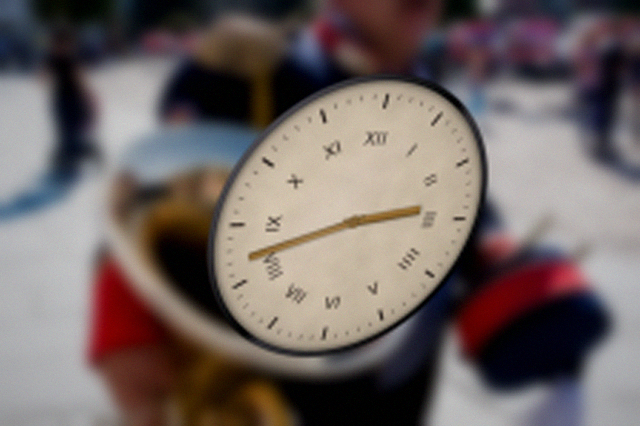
2:42
